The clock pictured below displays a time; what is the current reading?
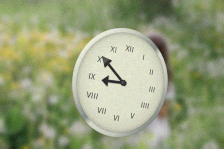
8:51
